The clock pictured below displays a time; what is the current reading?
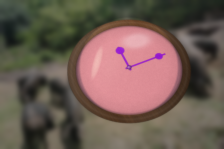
11:11
